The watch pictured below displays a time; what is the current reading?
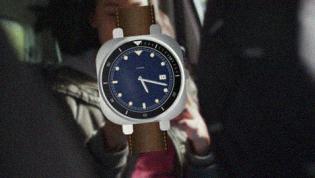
5:18
